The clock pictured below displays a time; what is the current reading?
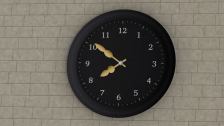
7:51
